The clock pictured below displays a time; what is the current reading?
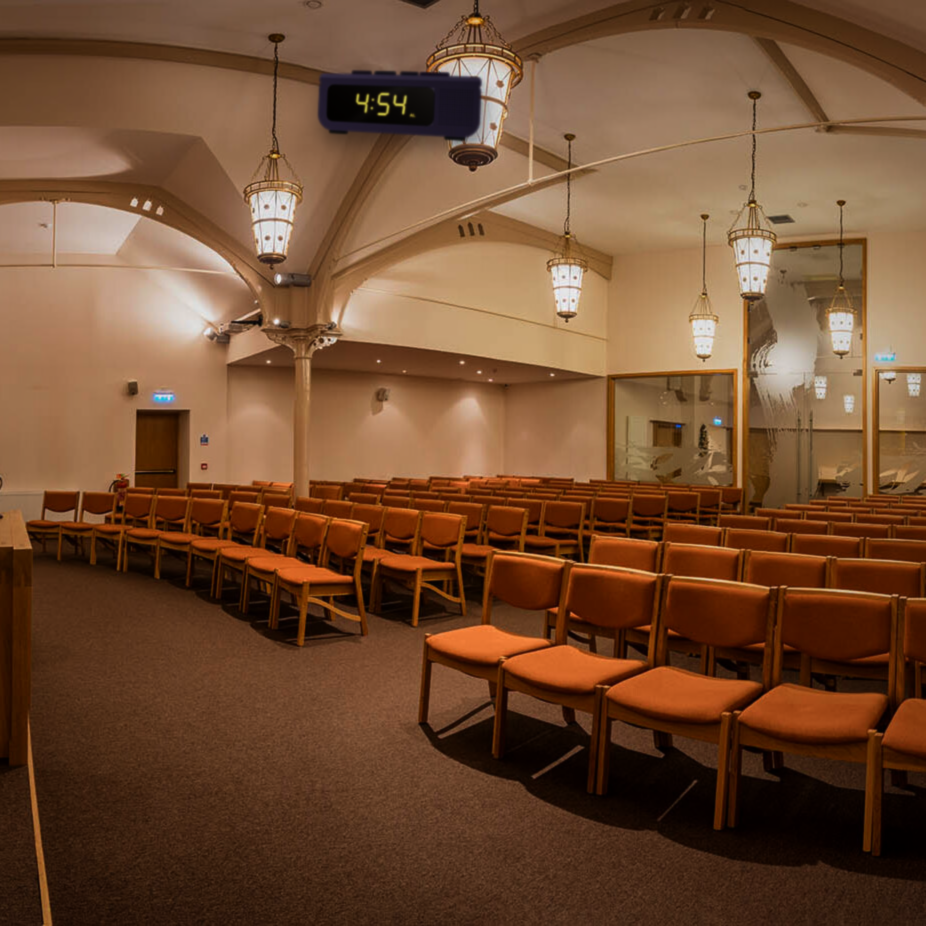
4:54
